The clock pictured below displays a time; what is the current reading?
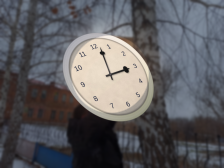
3:02
